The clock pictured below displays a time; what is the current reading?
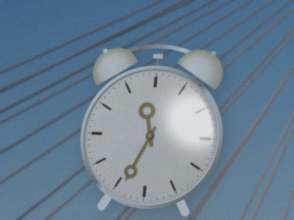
11:34
